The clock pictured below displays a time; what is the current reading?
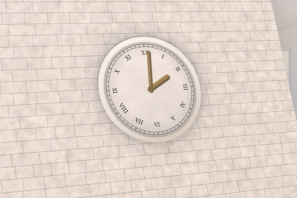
2:01
